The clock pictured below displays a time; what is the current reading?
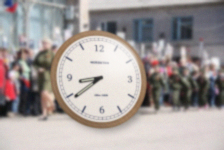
8:39
